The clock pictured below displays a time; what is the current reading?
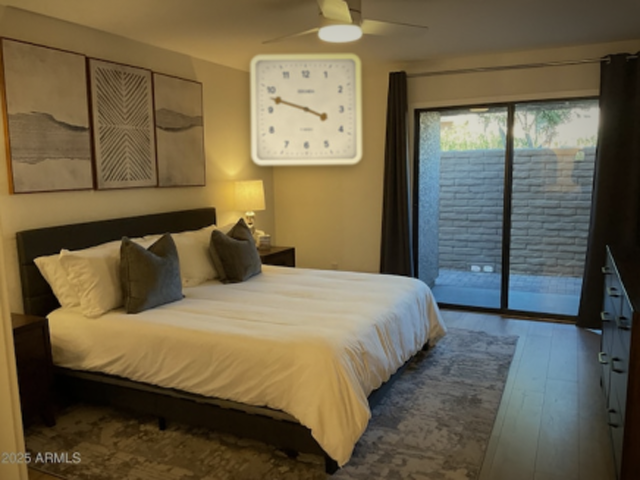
3:48
